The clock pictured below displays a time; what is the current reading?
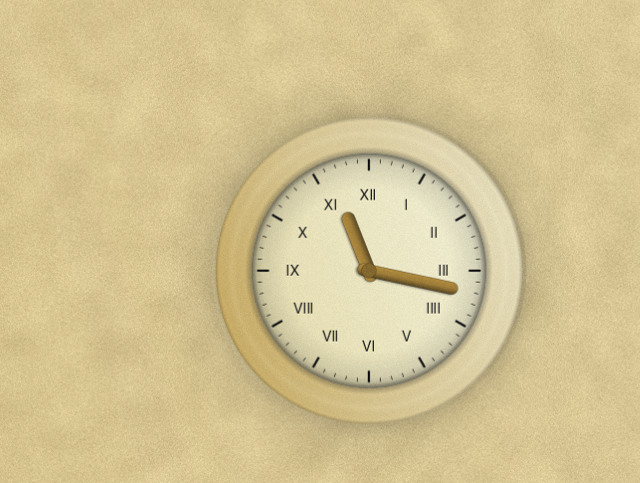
11:17
